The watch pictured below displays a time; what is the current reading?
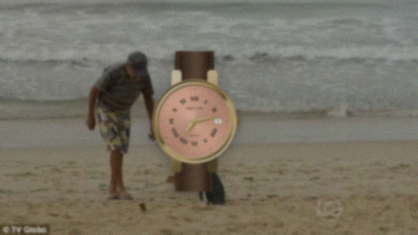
7:13
